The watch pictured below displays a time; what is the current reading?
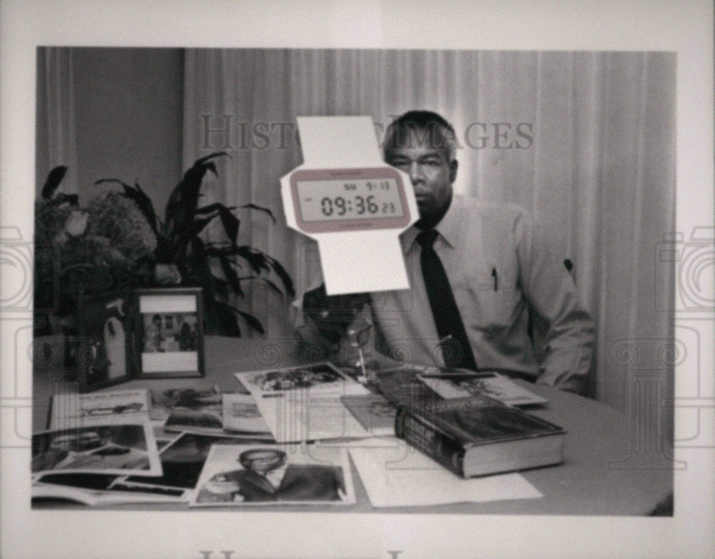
9:36
